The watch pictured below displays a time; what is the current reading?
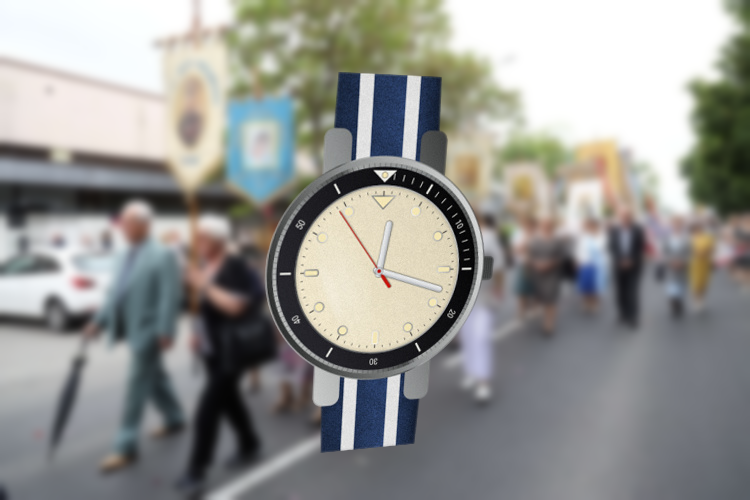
12:17:54
